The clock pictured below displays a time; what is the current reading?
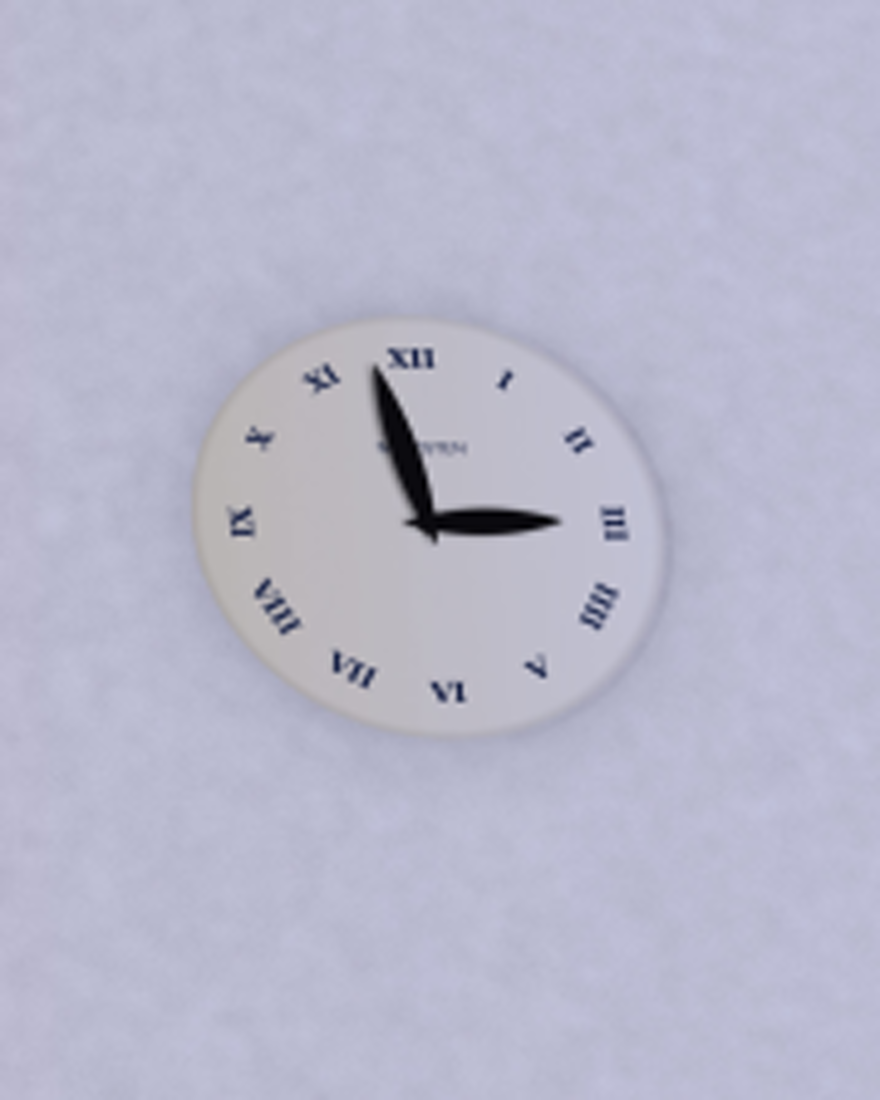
2:58
